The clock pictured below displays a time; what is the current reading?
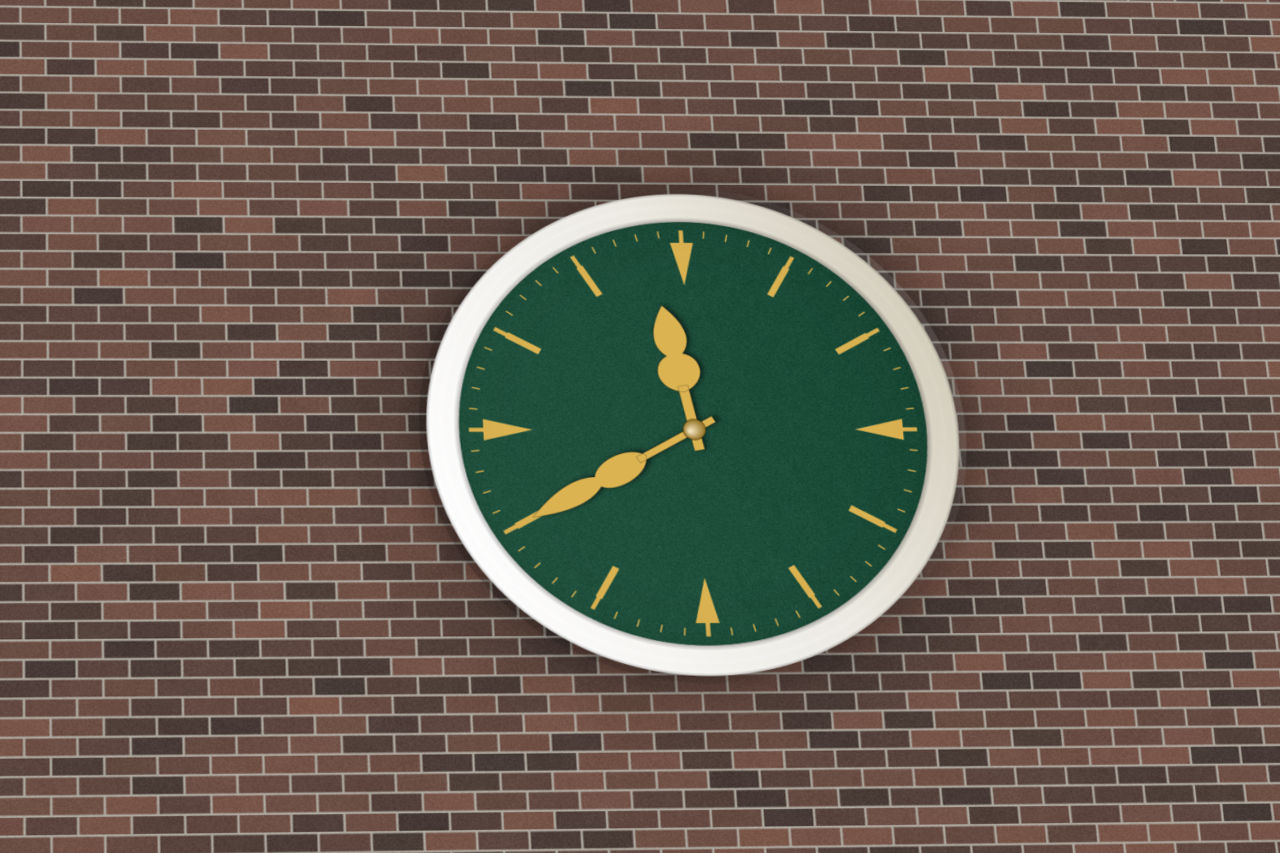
11:40
